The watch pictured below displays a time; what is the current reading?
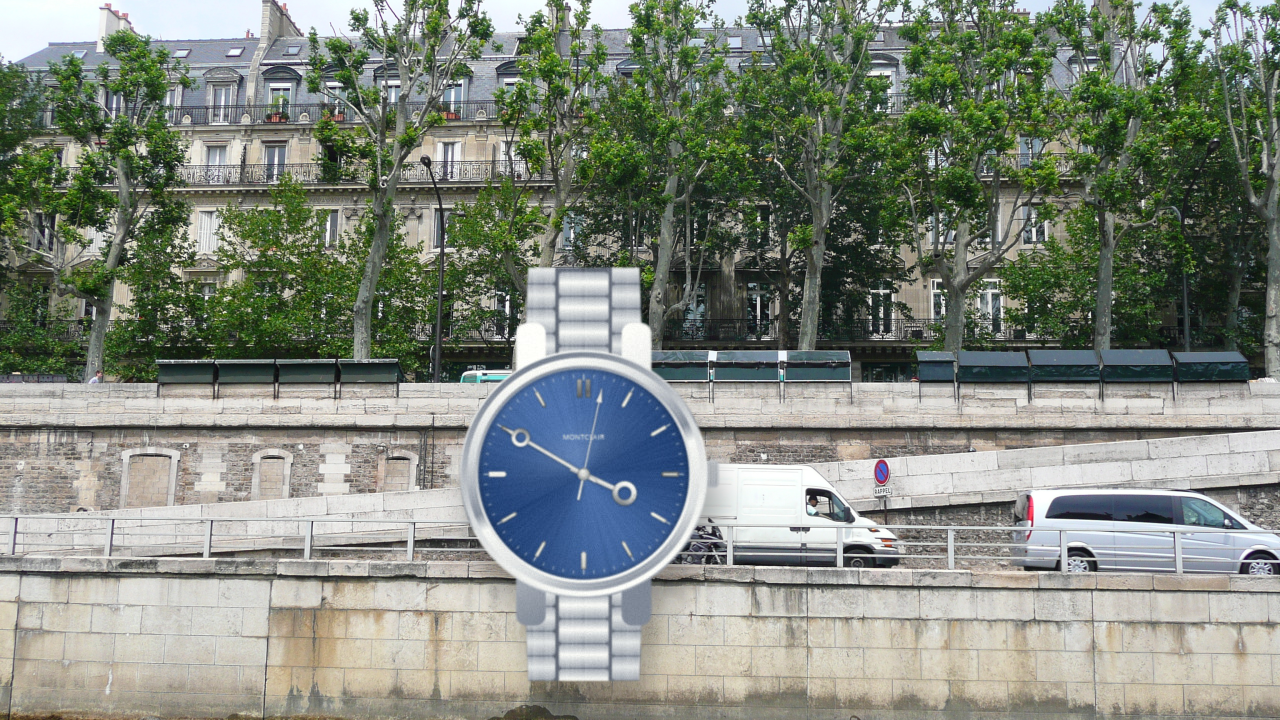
3:50:02
